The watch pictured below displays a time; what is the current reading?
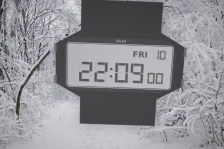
22:09:00
